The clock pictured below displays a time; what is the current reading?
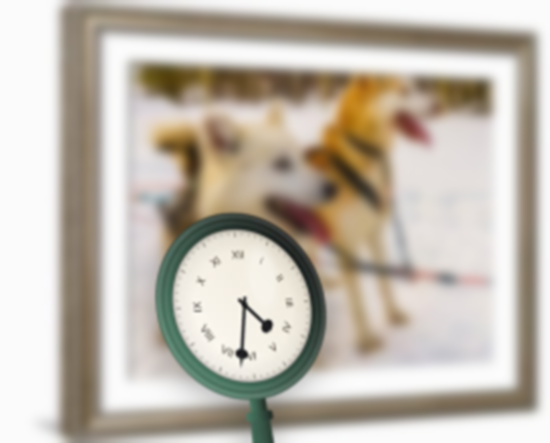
4:32
